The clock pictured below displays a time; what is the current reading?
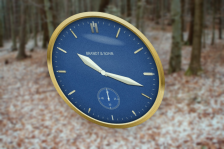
10:18
